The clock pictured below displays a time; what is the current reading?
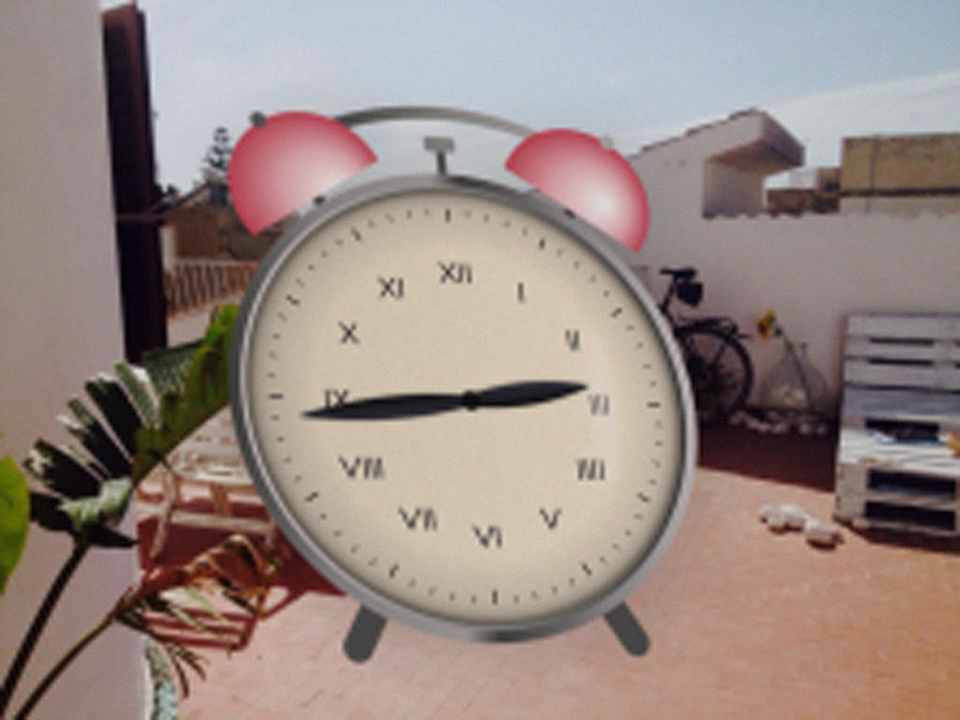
2:44
